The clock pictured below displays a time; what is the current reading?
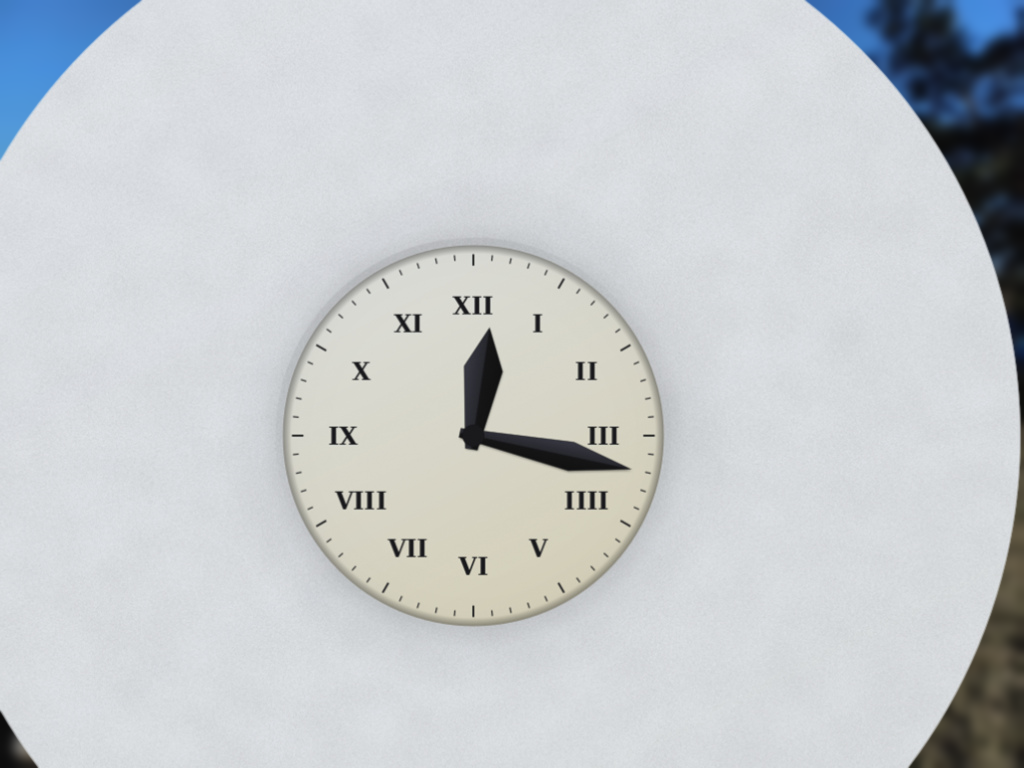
12:17
